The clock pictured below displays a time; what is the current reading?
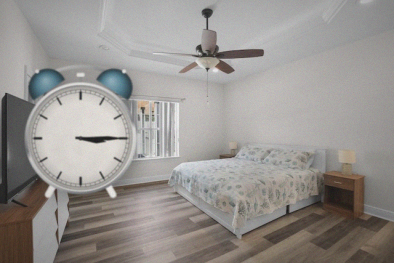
3:15
